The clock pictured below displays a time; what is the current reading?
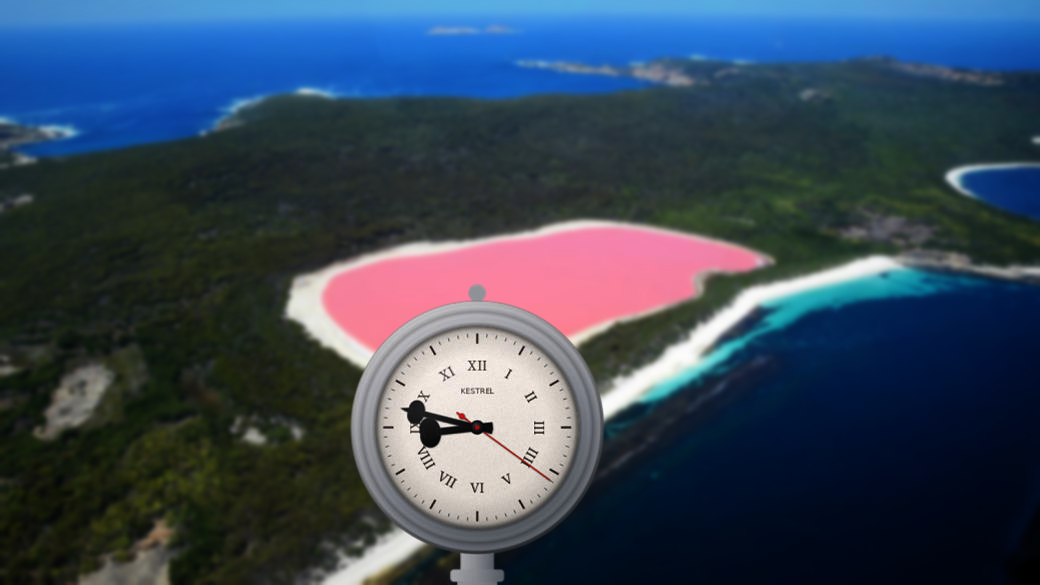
8:47:21
